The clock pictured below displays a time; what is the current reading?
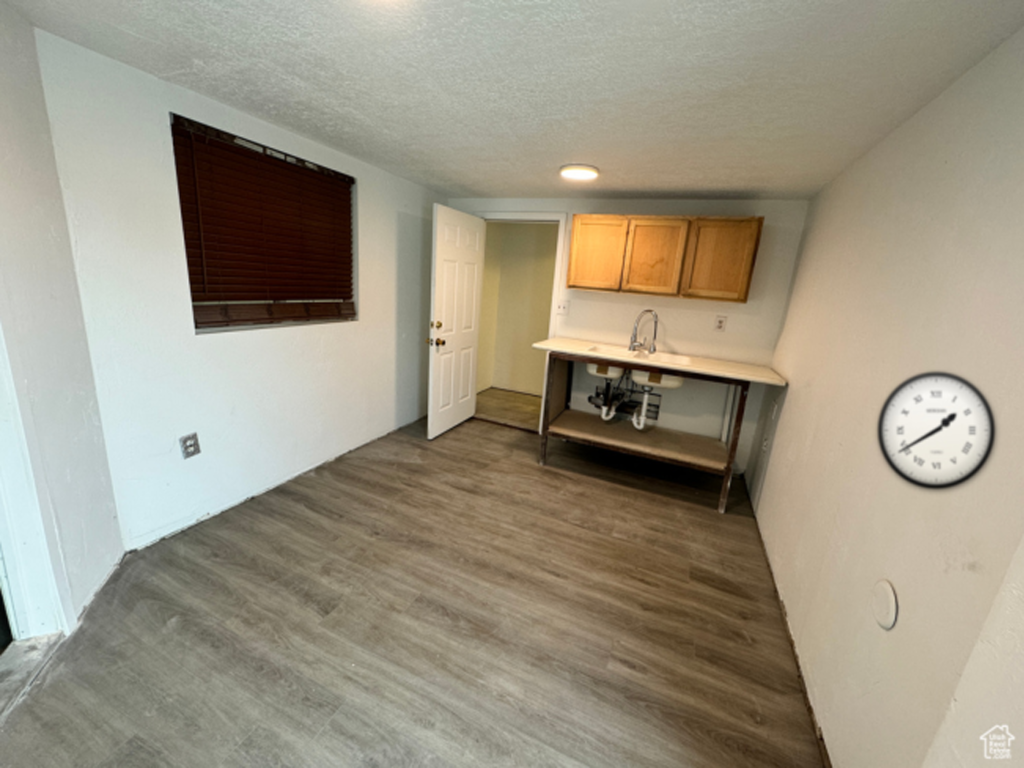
1:40
